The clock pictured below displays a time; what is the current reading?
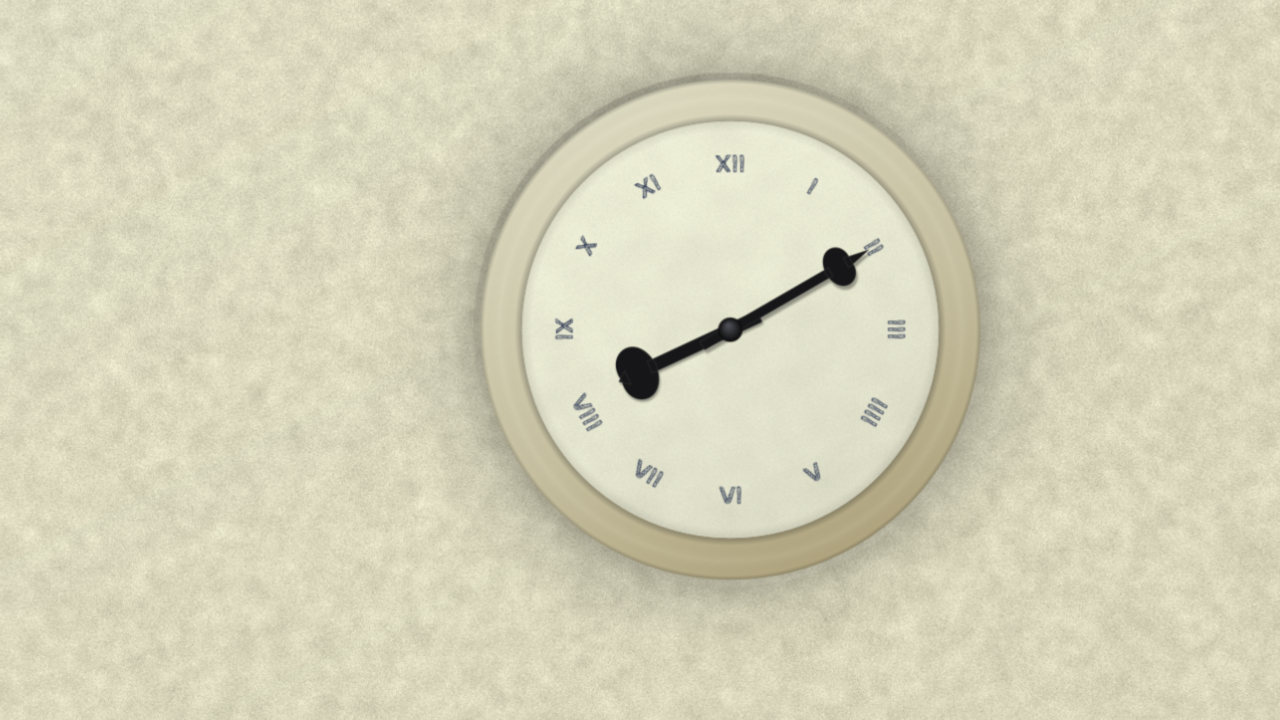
8:10
